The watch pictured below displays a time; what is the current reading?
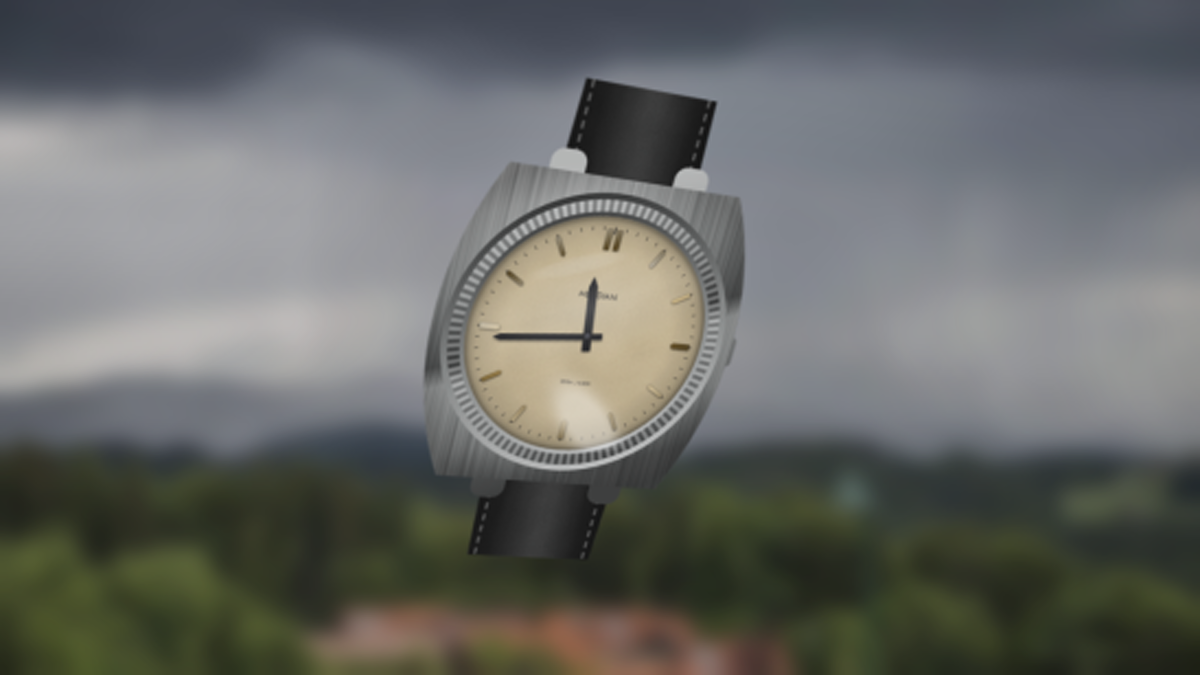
11:44
